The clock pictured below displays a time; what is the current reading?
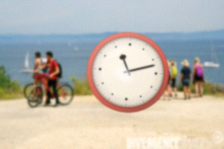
11:12
